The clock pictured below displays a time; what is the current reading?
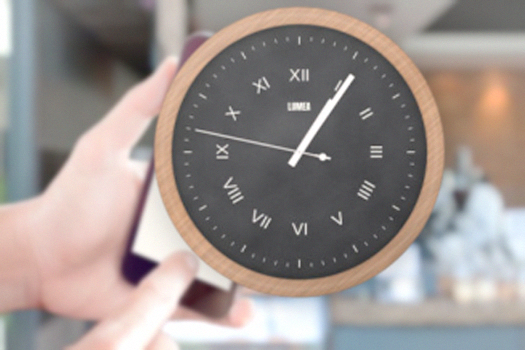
1:05:47
